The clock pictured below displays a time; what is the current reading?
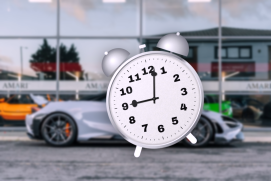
9:02
